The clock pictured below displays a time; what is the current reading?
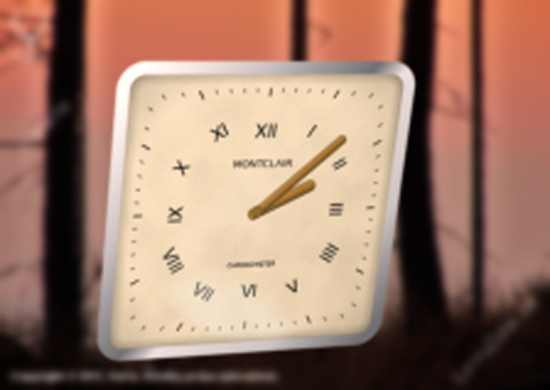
2:08
